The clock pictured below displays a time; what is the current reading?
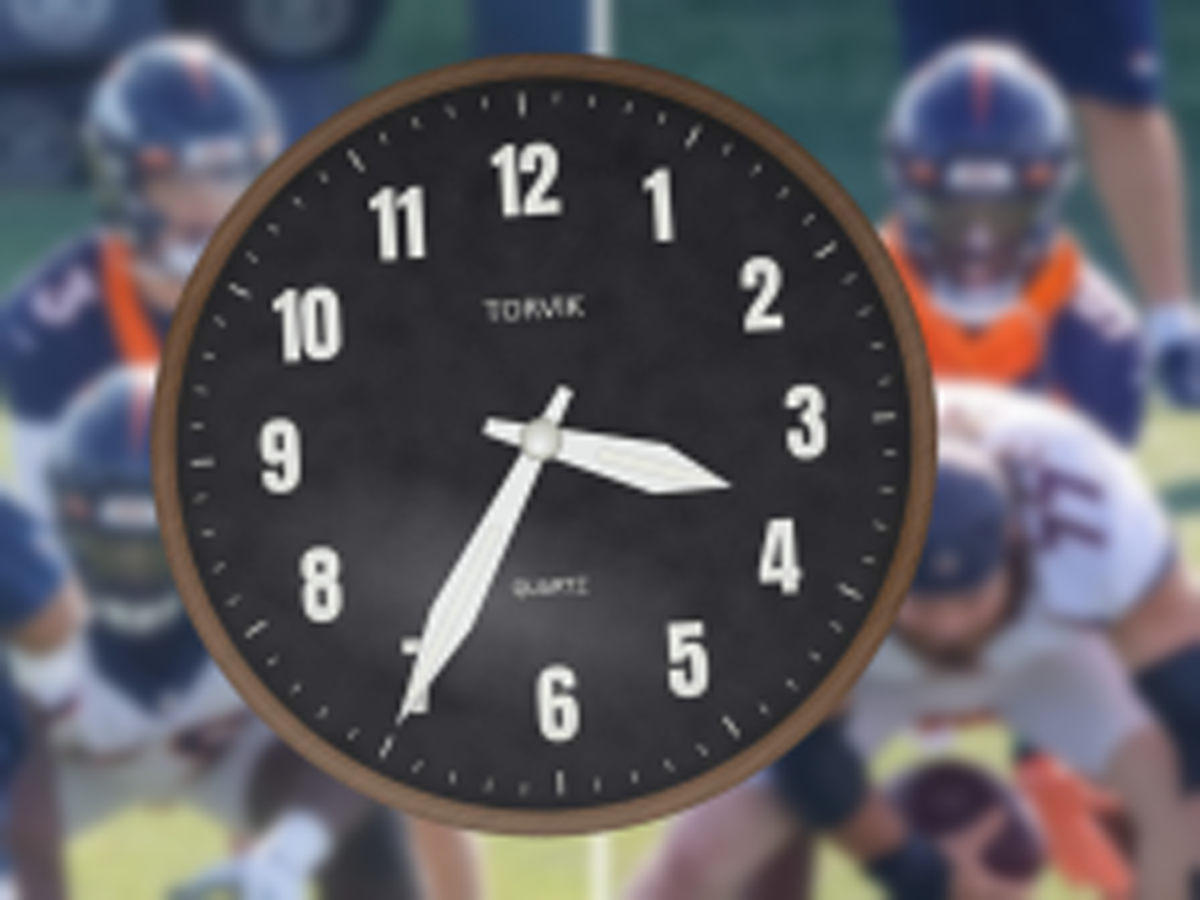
3:35
